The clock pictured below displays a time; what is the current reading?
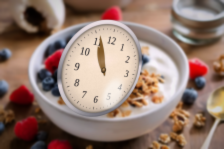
10:56
